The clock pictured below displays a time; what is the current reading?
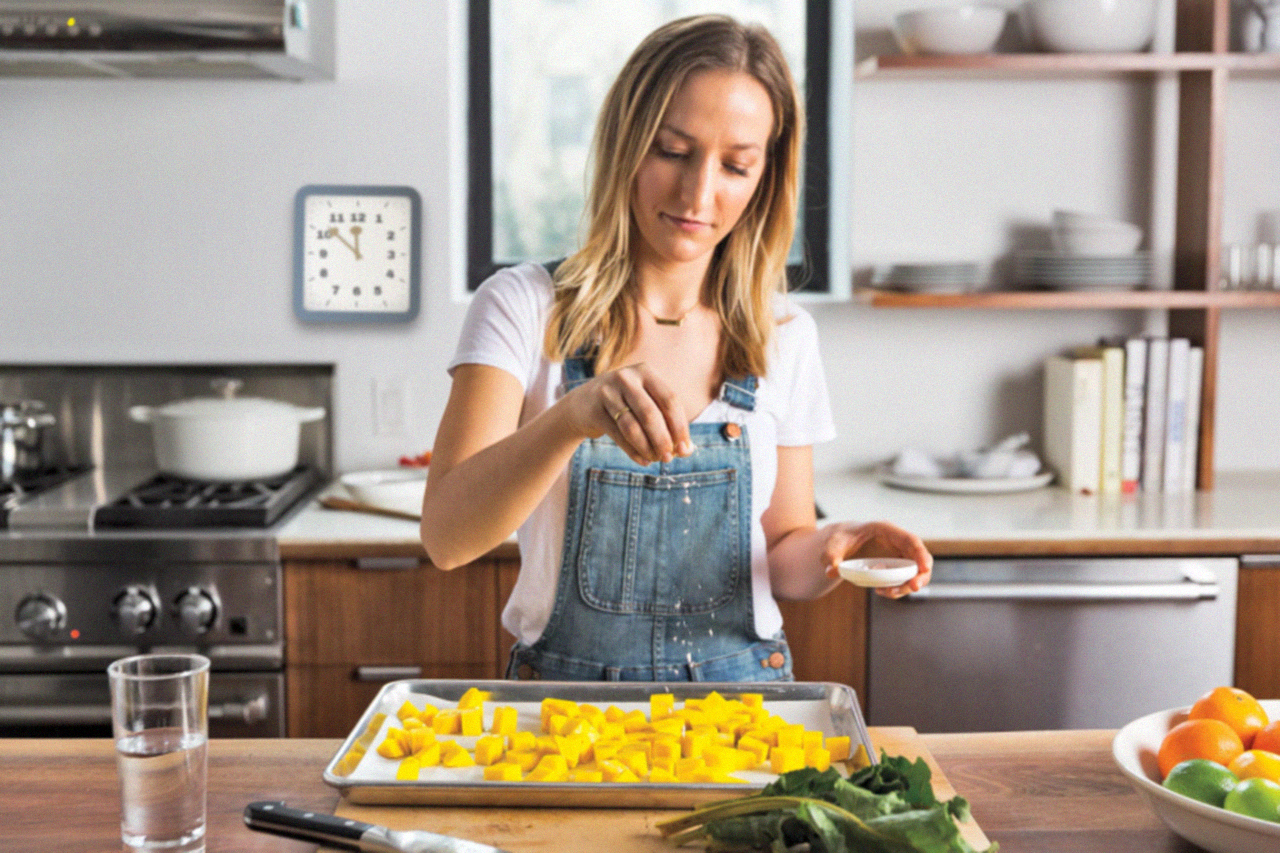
11:52
